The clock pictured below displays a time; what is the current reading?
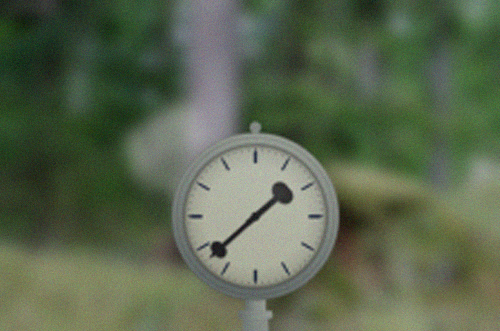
1:38
